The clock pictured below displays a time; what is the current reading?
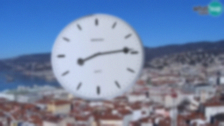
8:14
